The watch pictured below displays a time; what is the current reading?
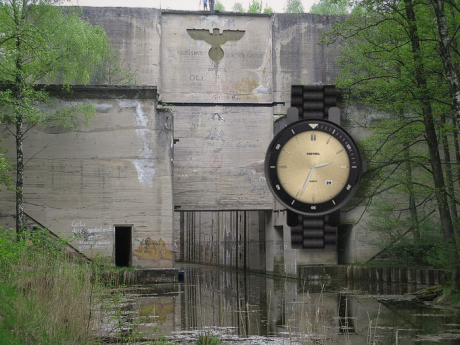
2:34
